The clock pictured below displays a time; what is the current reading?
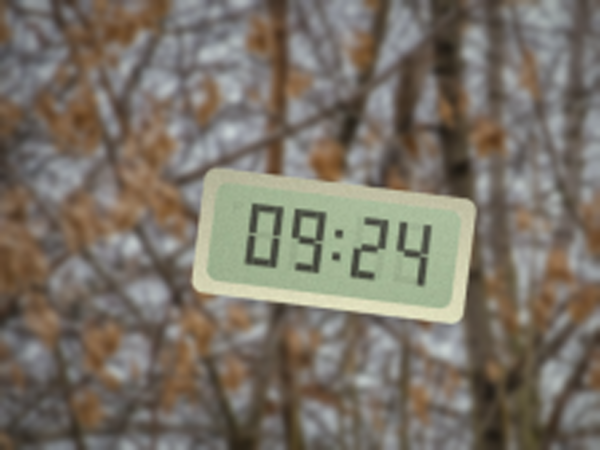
9:24
